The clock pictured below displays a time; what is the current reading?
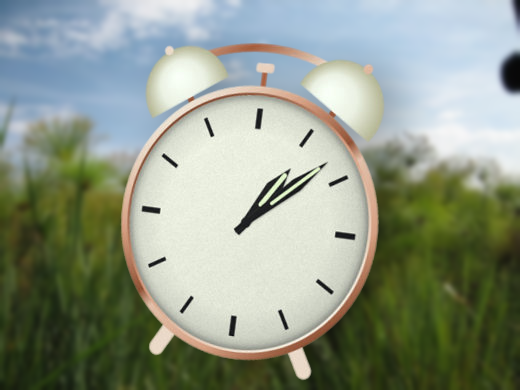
1:08
